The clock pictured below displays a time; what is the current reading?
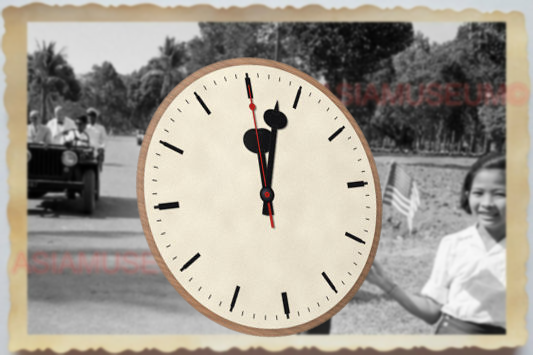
12:03:00
